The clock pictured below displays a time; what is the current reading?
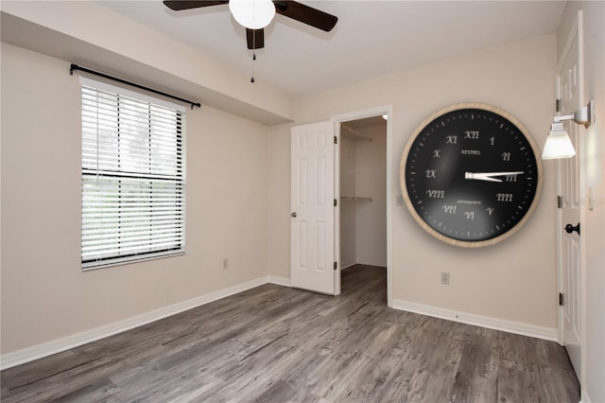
3:14
